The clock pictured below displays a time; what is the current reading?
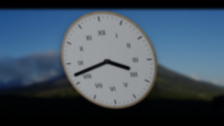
3:42
